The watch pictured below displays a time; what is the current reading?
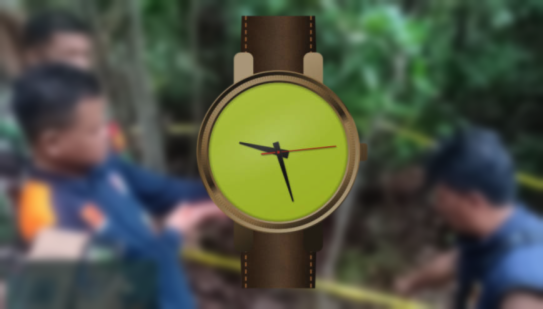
9:27:14
